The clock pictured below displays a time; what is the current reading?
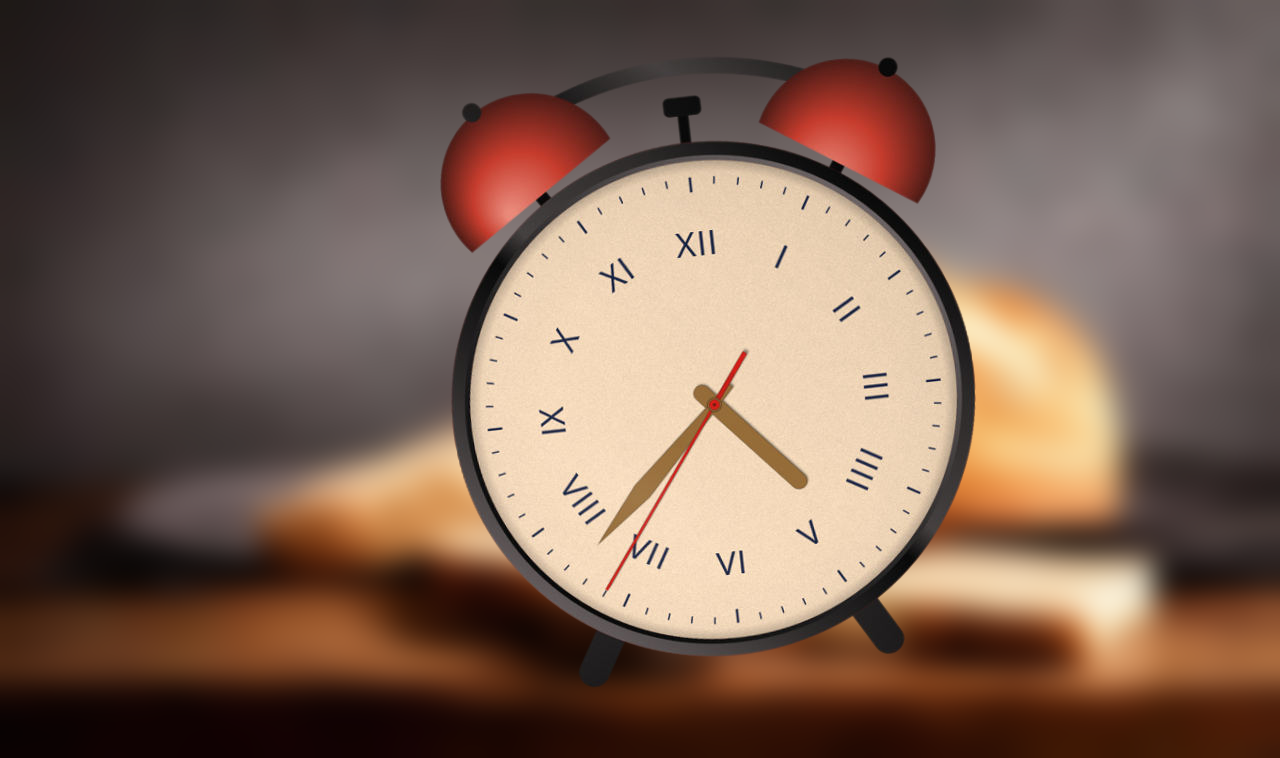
4:37:36
